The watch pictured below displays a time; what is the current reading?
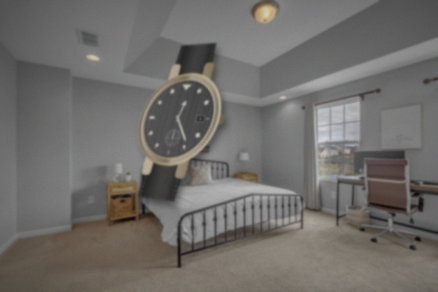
12:24
